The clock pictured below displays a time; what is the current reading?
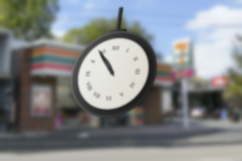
10:54
